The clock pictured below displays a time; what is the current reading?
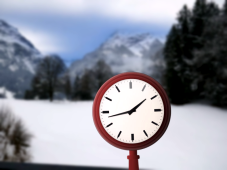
1:43
